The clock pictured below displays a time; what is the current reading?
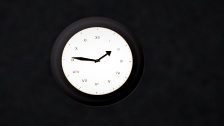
1:46
